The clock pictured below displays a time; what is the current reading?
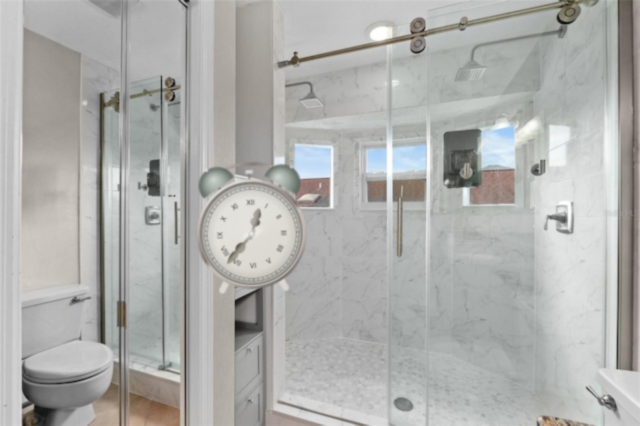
12:37
